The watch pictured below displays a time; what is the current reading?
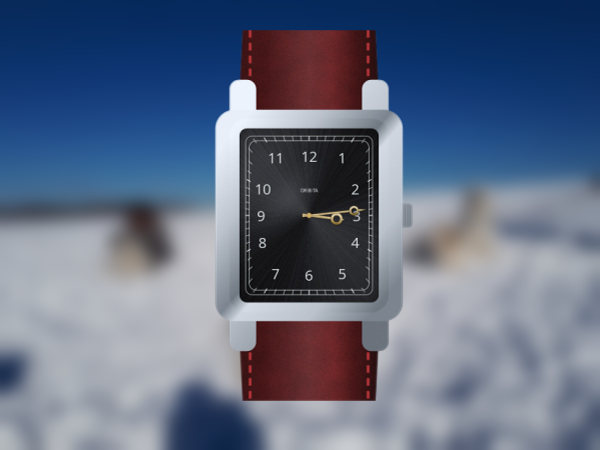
3:14
